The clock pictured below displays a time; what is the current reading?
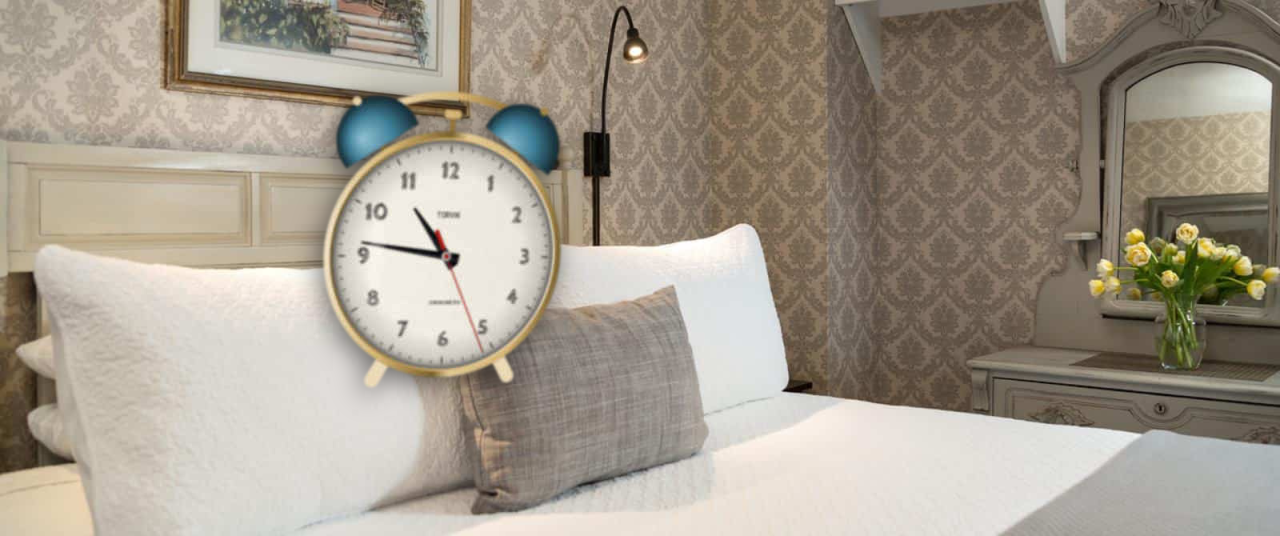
10:46:26
